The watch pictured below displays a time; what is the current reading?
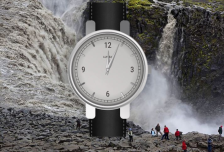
12:04
